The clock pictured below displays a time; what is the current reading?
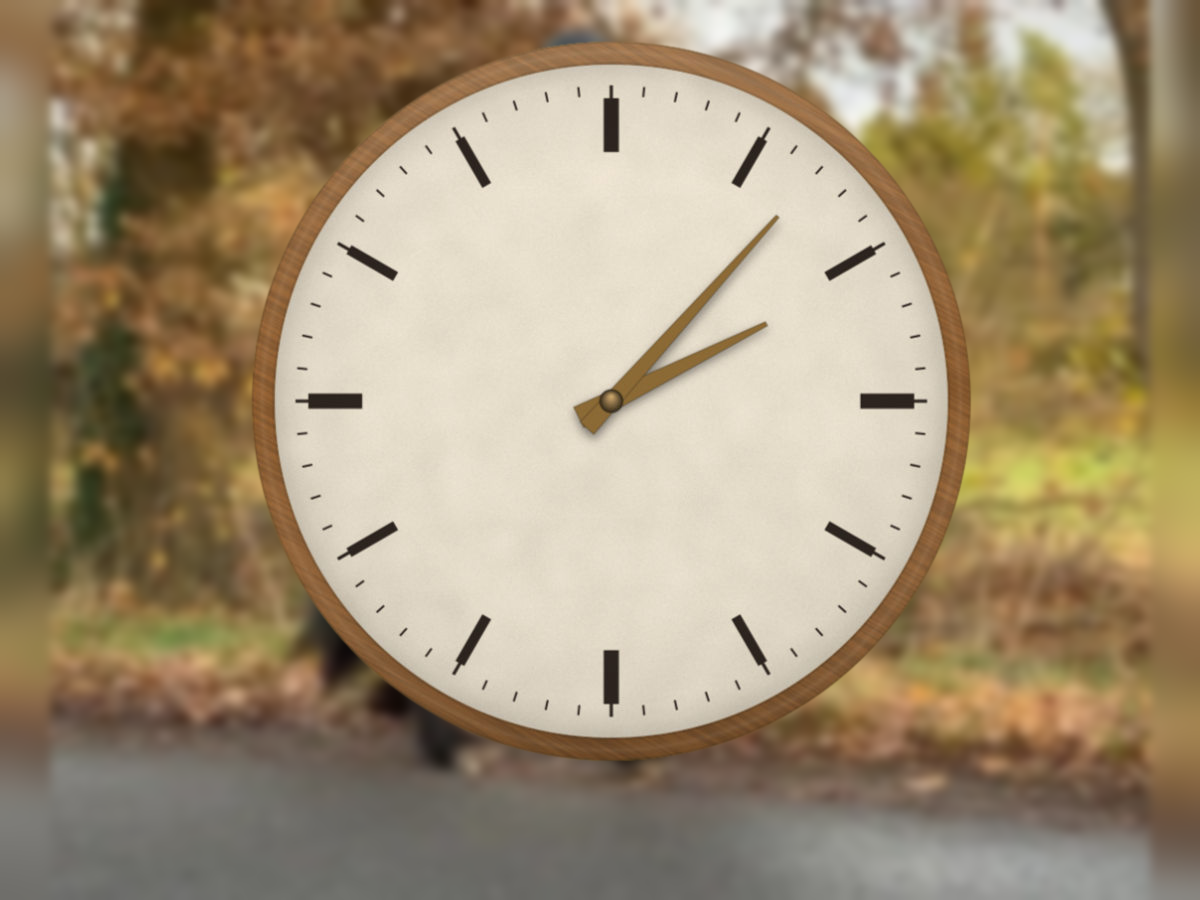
2:07
